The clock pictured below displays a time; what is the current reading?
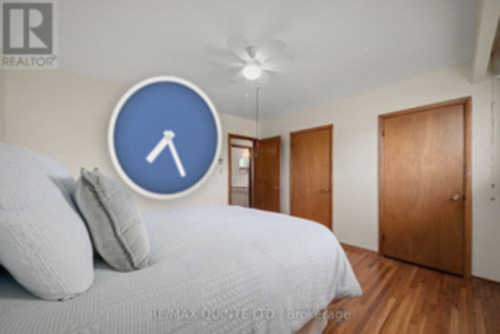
7:26
